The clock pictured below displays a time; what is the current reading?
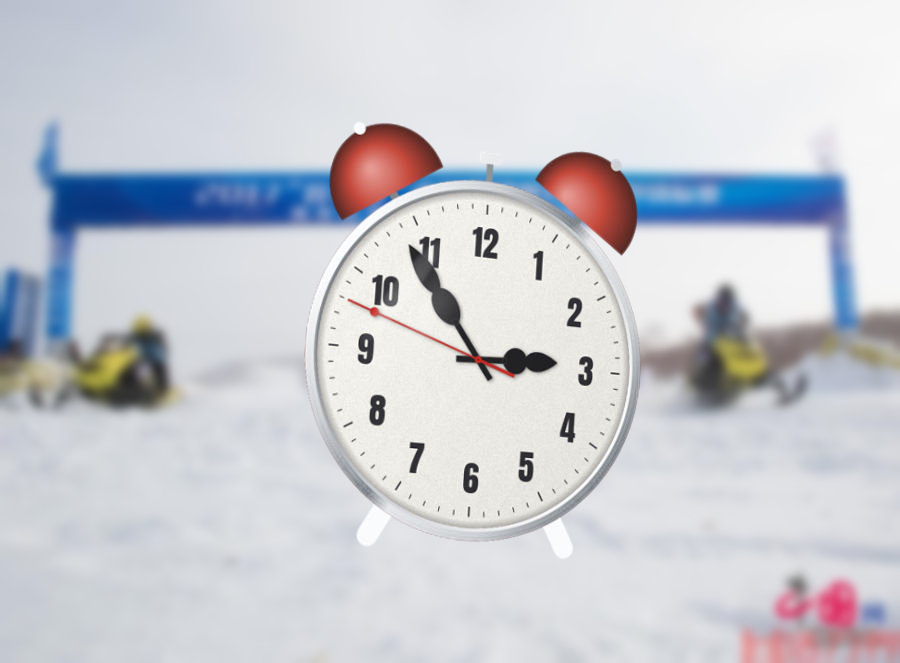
2:53:48
